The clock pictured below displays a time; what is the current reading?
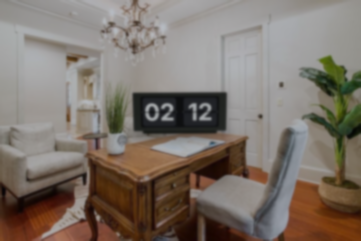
2:12
